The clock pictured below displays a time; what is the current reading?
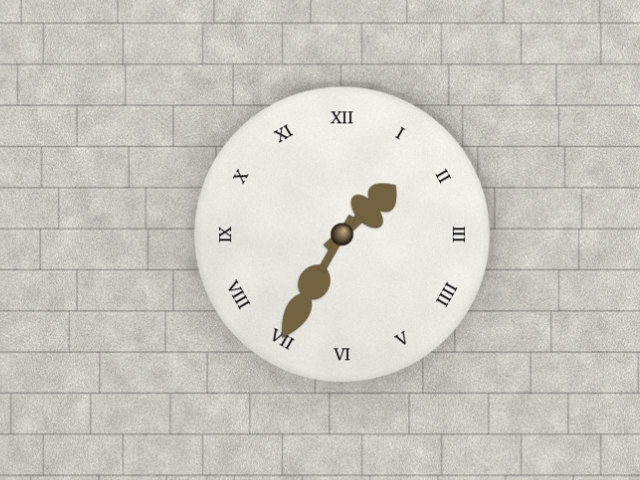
1:35
